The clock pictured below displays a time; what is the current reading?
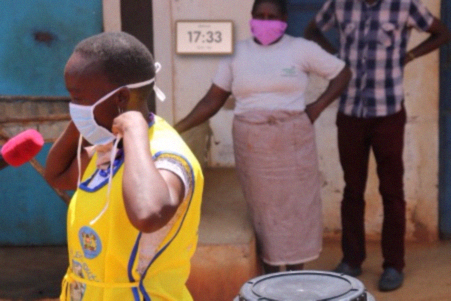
17:33
